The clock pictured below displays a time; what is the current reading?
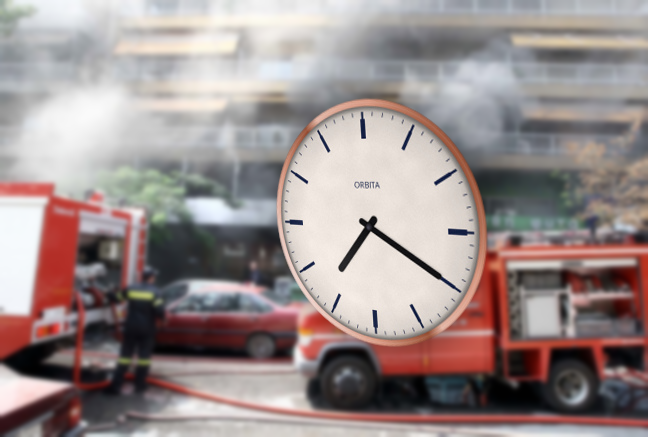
7:20
